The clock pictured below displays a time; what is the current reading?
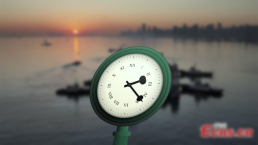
2:23
